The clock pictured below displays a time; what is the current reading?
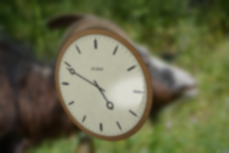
4:49
